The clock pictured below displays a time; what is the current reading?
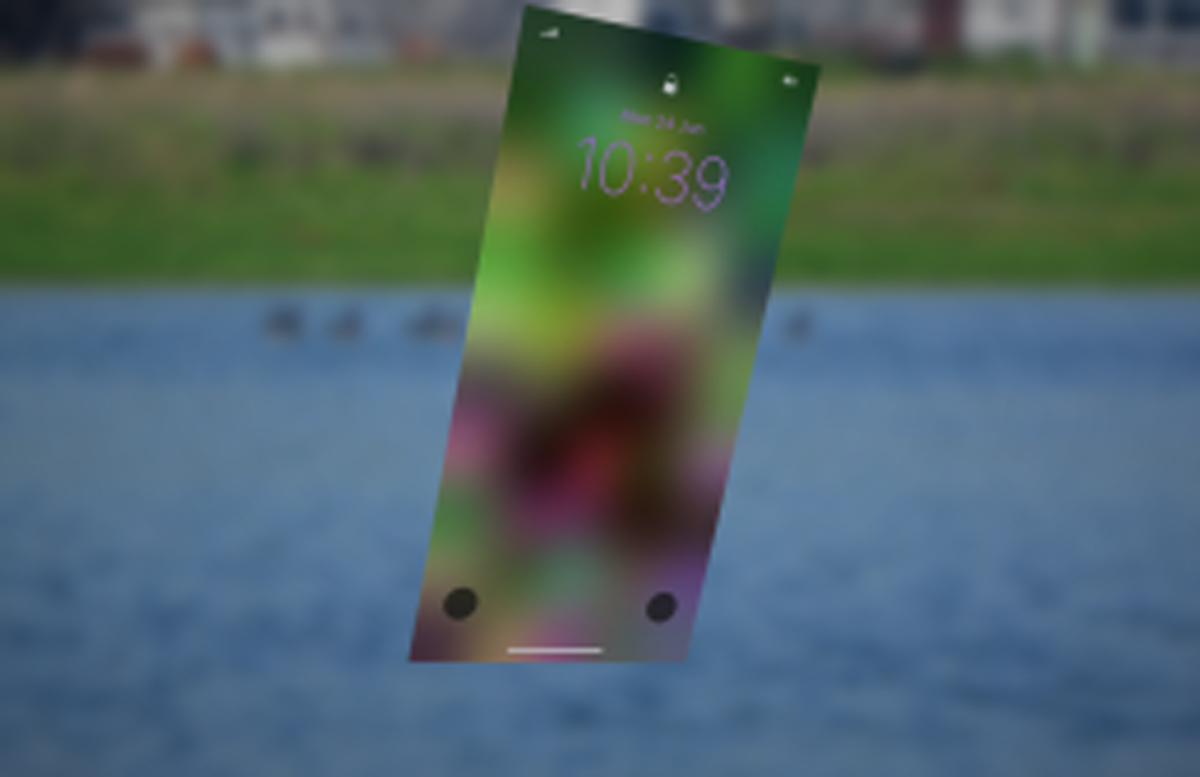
10:39
